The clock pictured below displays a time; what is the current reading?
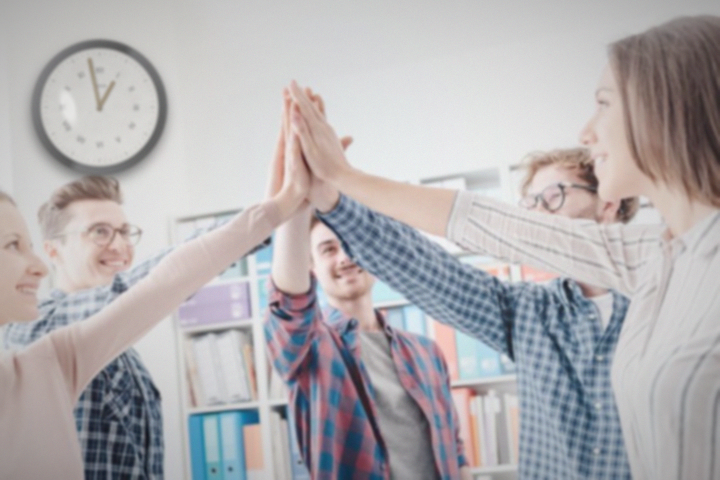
12:58
